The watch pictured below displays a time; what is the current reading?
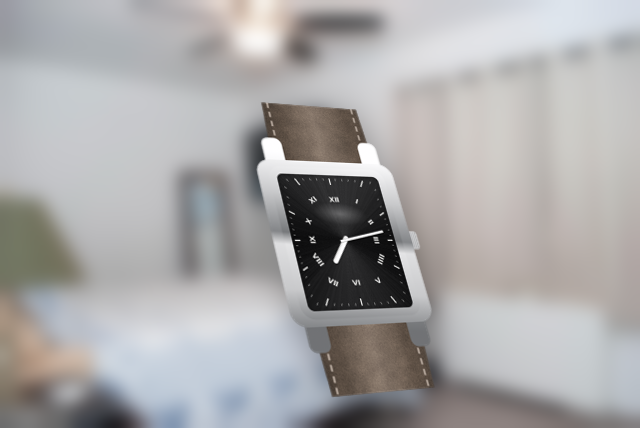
7:13
